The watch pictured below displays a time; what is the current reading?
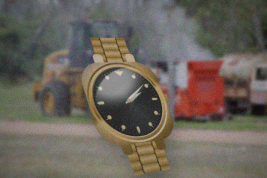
2:09
